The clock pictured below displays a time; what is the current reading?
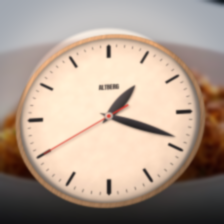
1:18:40
